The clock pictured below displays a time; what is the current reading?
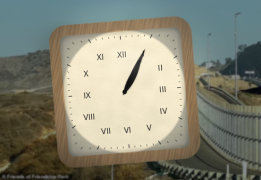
1:05
